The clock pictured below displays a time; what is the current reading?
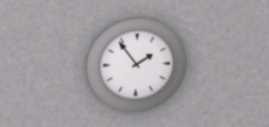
1:54
